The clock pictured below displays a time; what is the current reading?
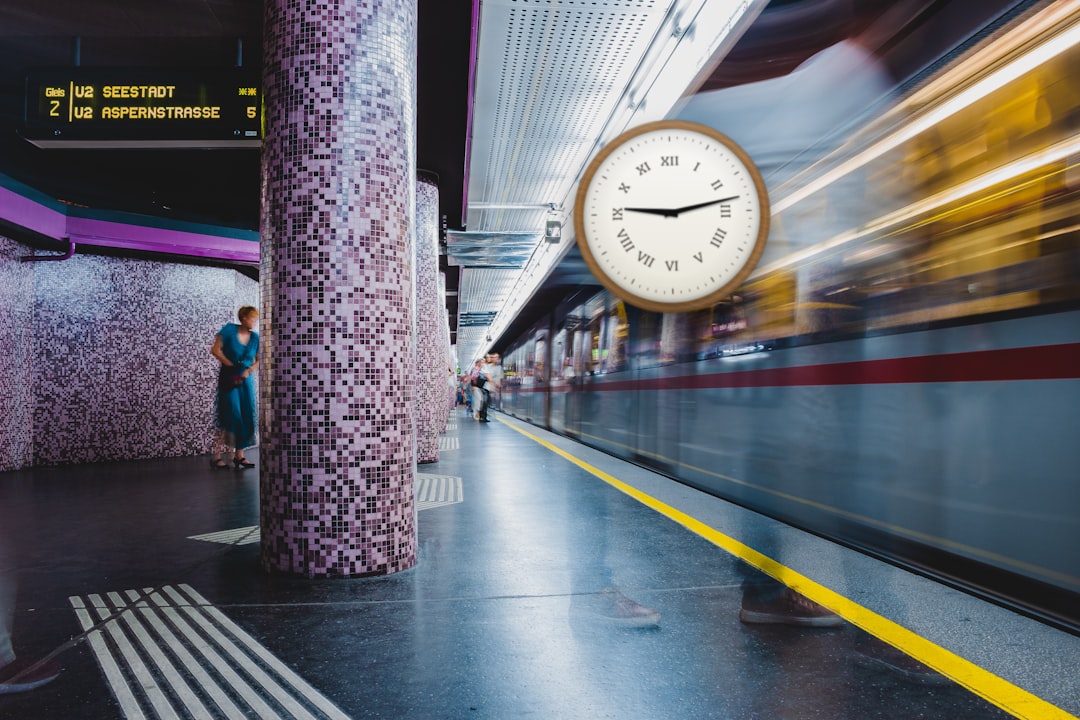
9:13
